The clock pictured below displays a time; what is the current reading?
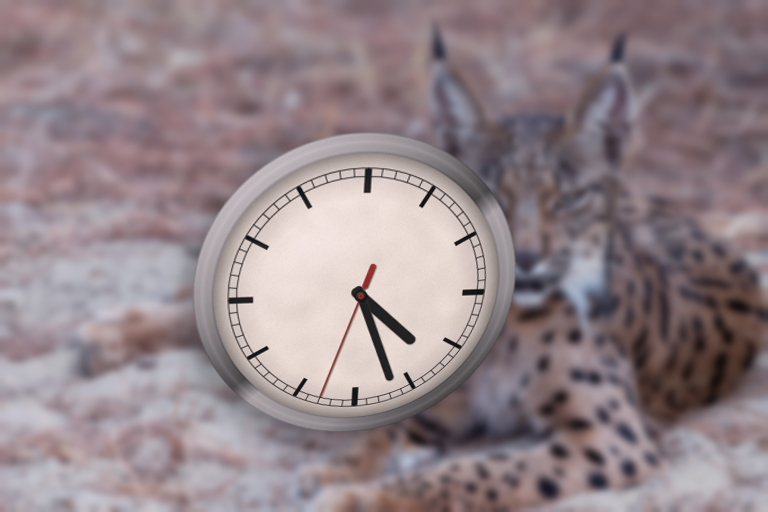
4:26:33
